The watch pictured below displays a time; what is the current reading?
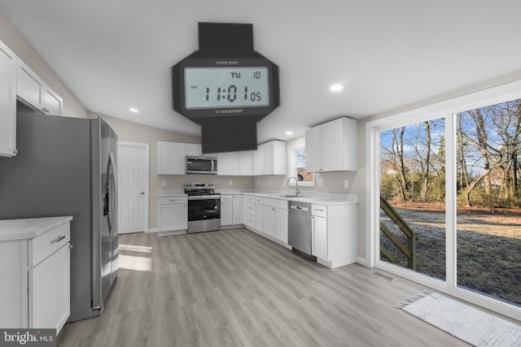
11:01
